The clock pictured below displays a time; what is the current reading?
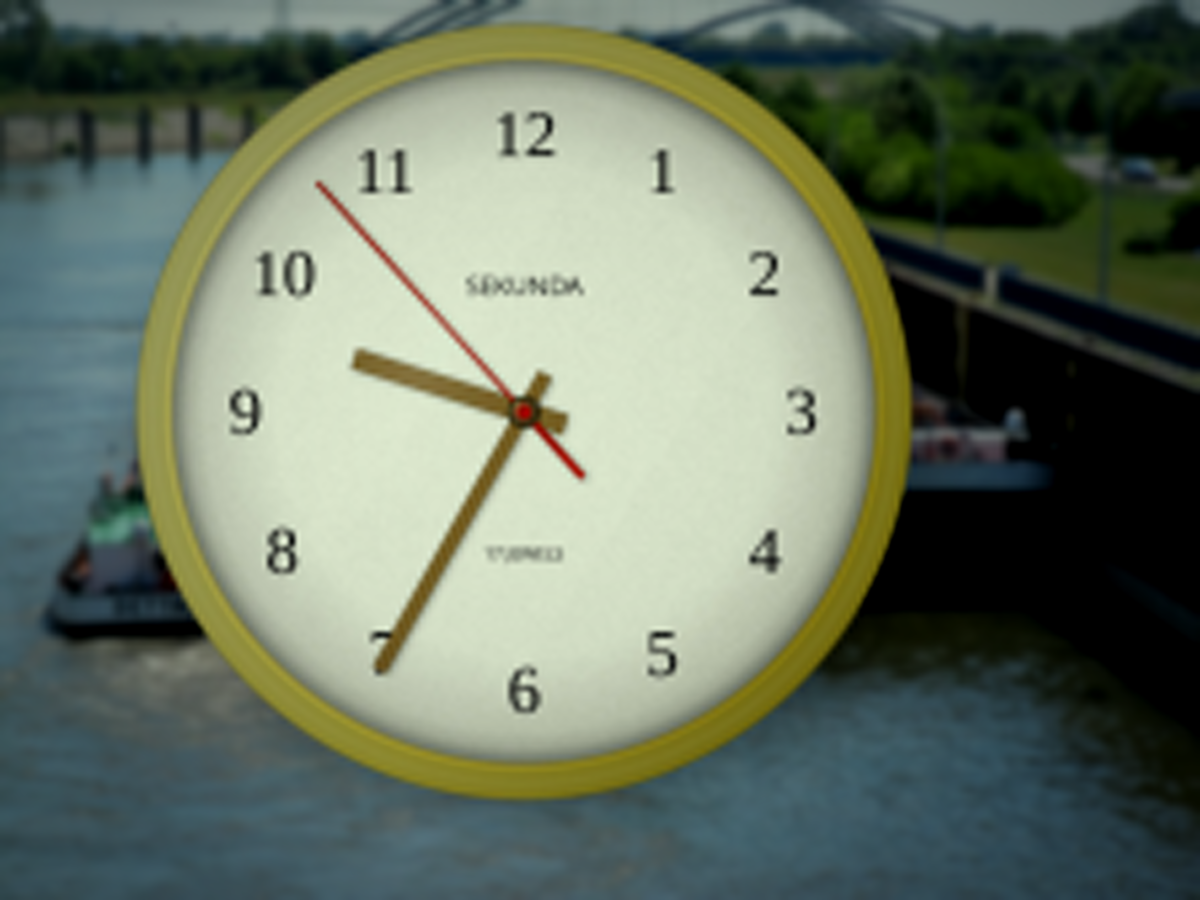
9:34:53
